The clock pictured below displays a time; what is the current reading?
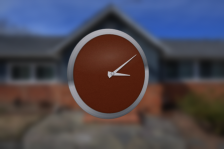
3:09
